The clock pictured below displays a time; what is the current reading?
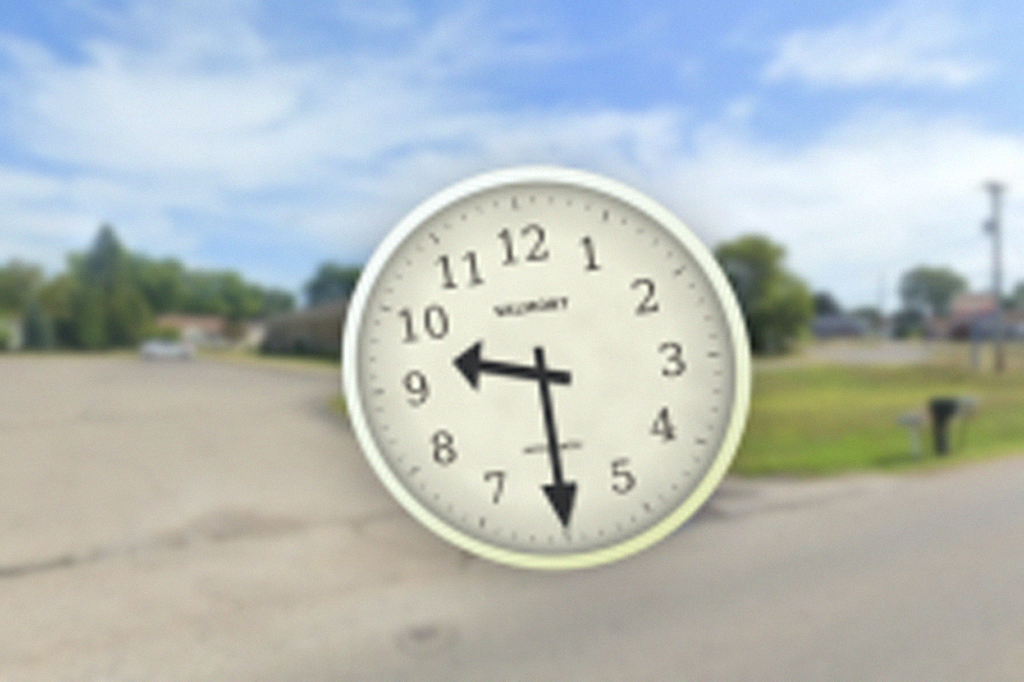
9:30
